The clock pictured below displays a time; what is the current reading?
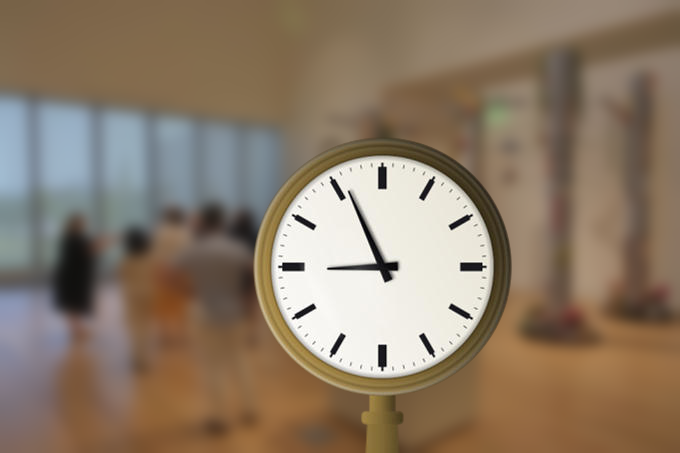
8:56
